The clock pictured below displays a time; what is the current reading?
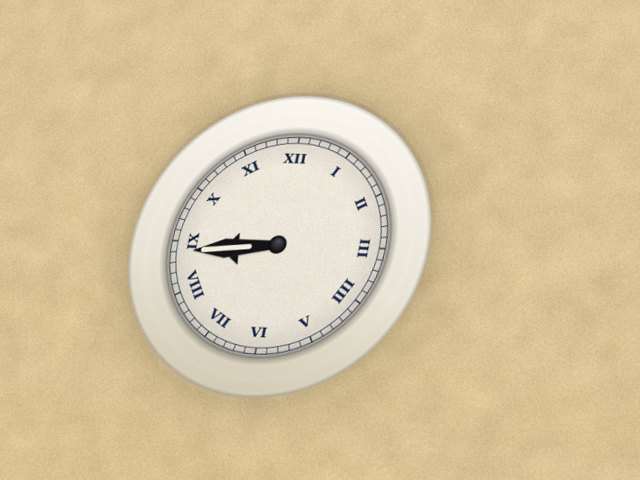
8:44
